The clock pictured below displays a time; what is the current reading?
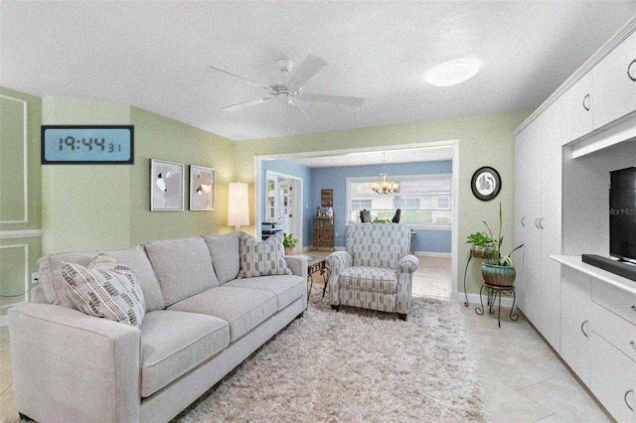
19:44:31
